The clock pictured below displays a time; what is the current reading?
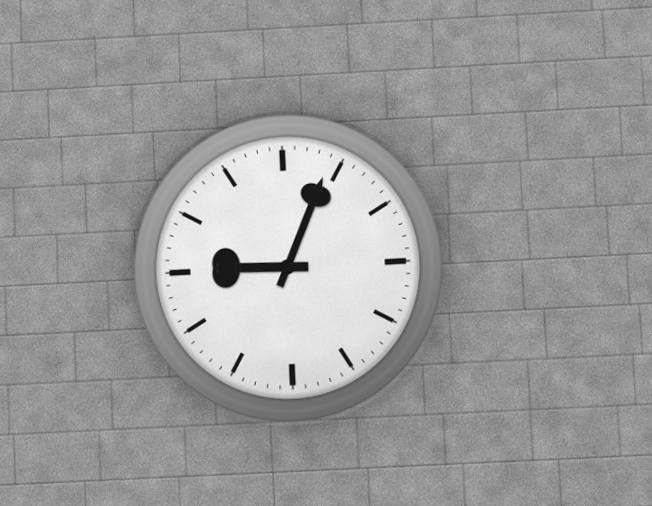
9:04
